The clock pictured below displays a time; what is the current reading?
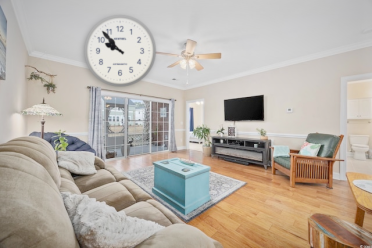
9:53
